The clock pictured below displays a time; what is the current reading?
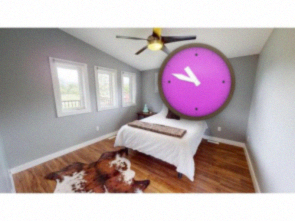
10:48
